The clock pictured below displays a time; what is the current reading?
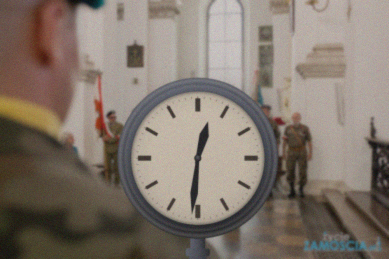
12:31
